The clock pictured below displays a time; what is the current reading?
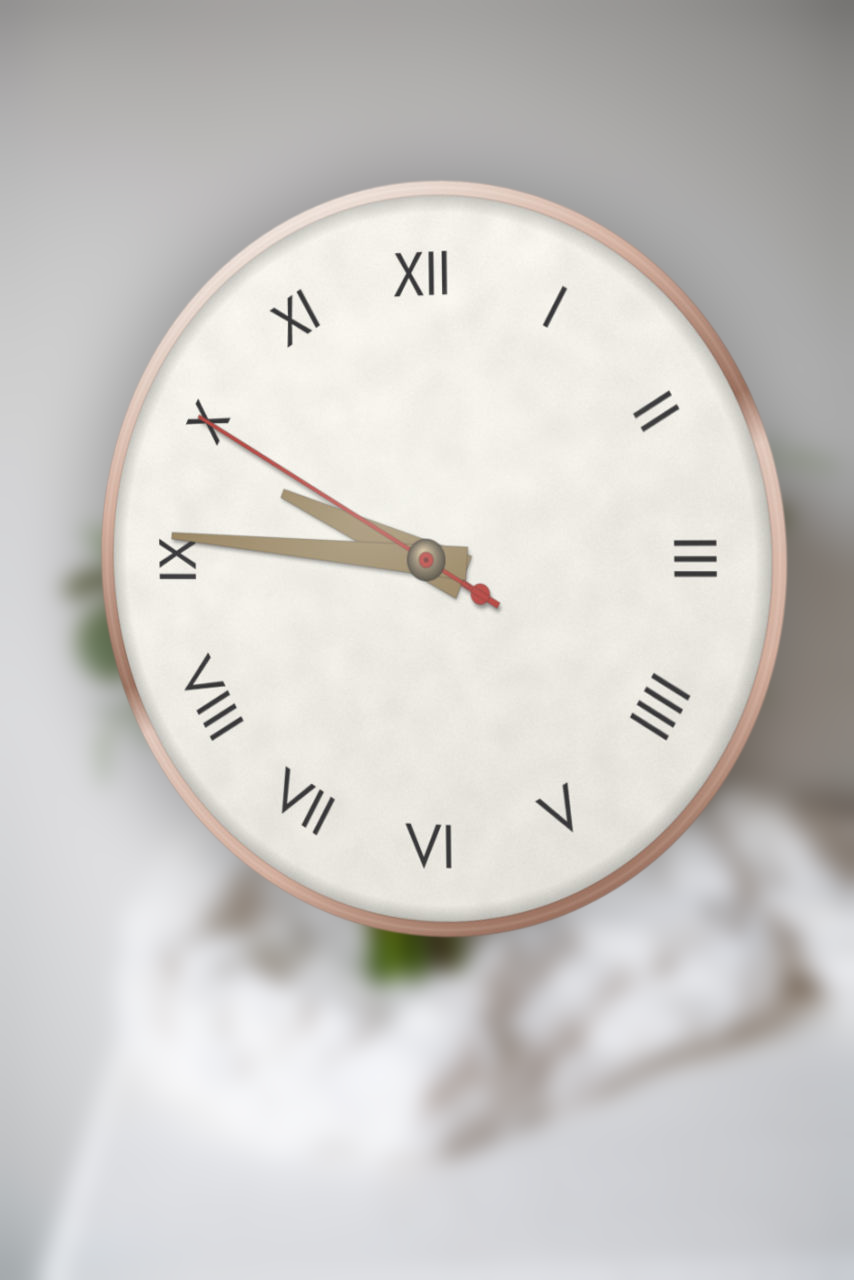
9:45:50
